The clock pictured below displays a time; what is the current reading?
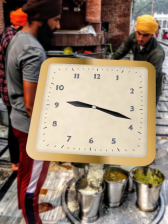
9:18
